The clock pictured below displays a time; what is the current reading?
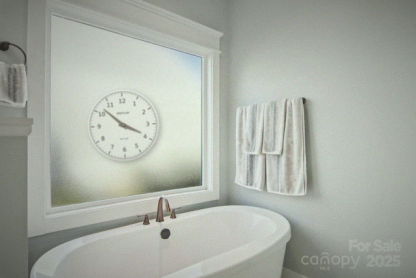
3:52
